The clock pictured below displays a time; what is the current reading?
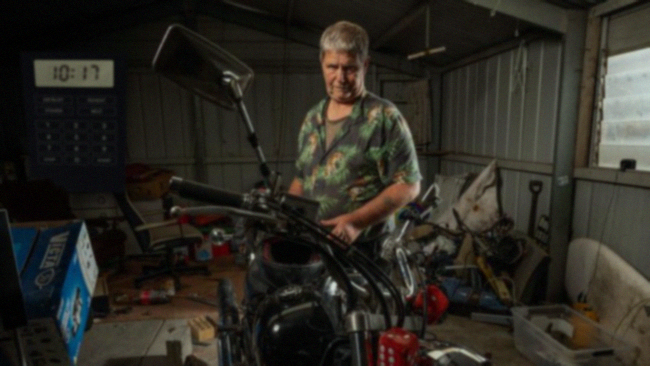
10:17
